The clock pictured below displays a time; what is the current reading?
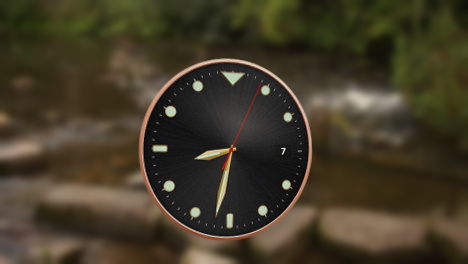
8:32:04
